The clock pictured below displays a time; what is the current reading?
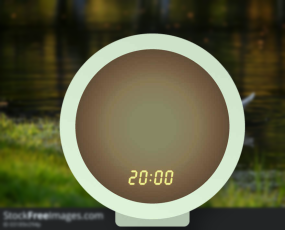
20:00
